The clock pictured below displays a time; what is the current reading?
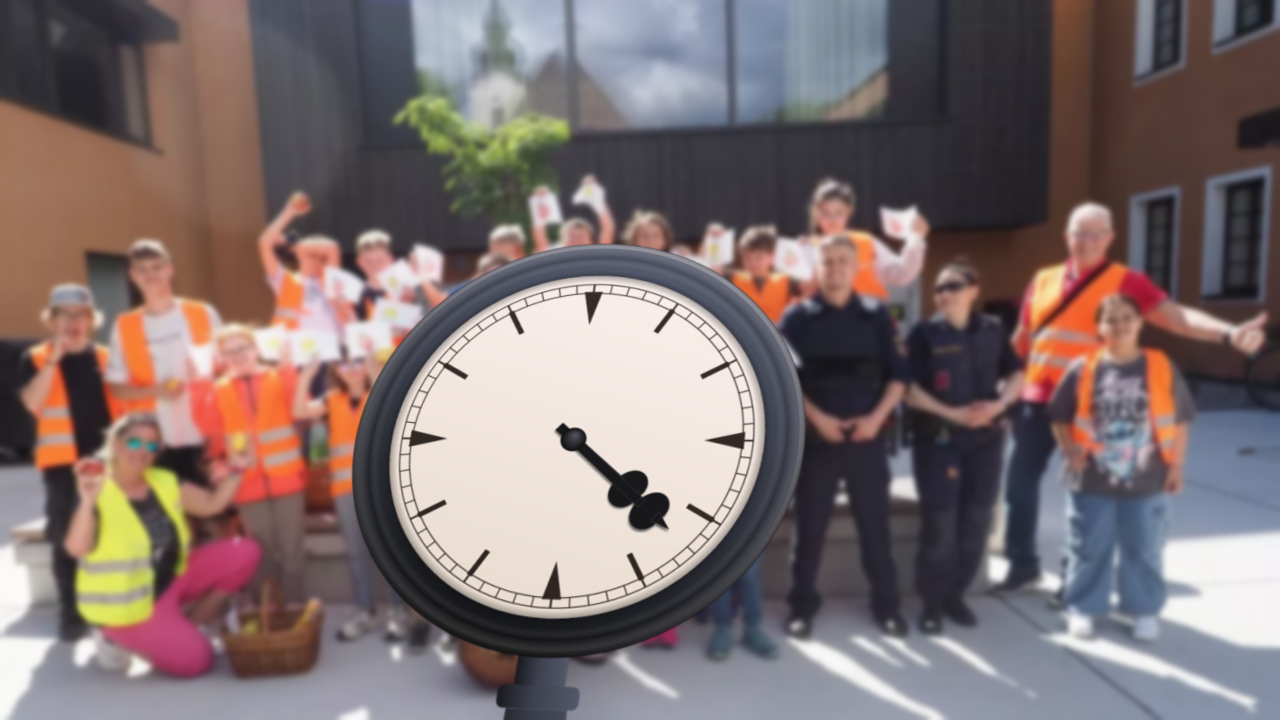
4:22
